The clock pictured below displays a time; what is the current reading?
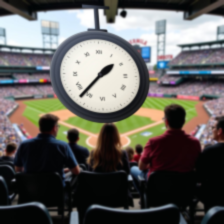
1:37
